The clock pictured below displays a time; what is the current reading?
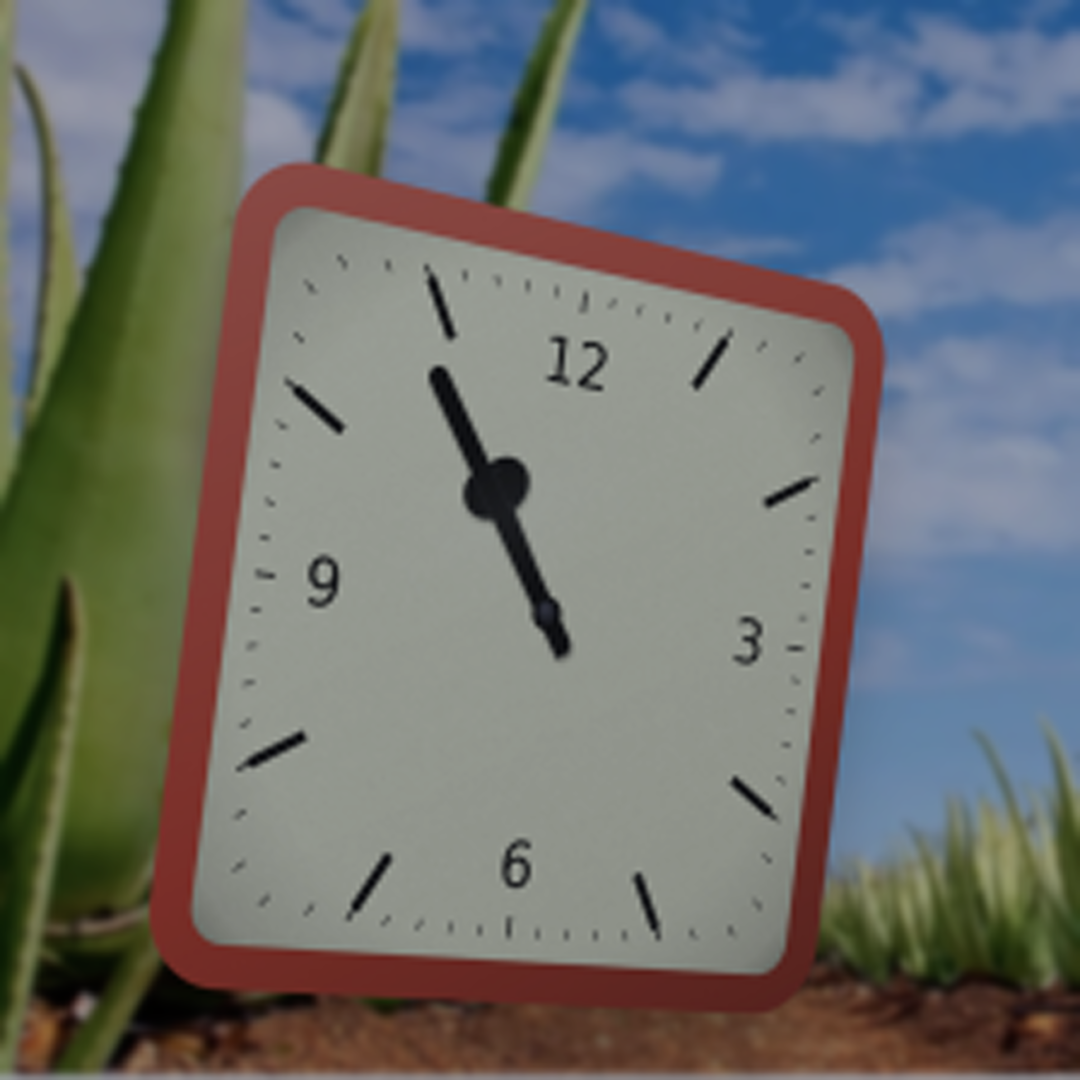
10:54
